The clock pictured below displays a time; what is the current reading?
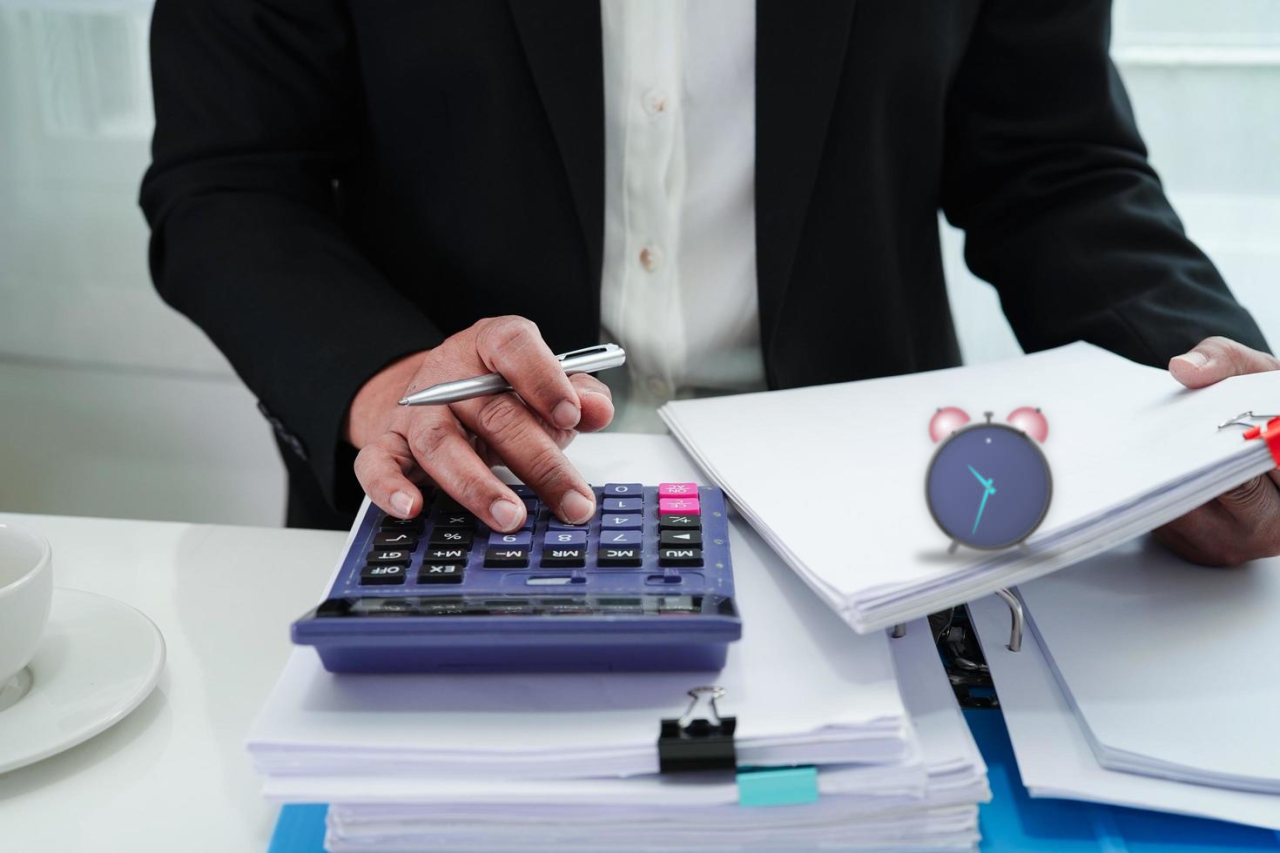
10:33
